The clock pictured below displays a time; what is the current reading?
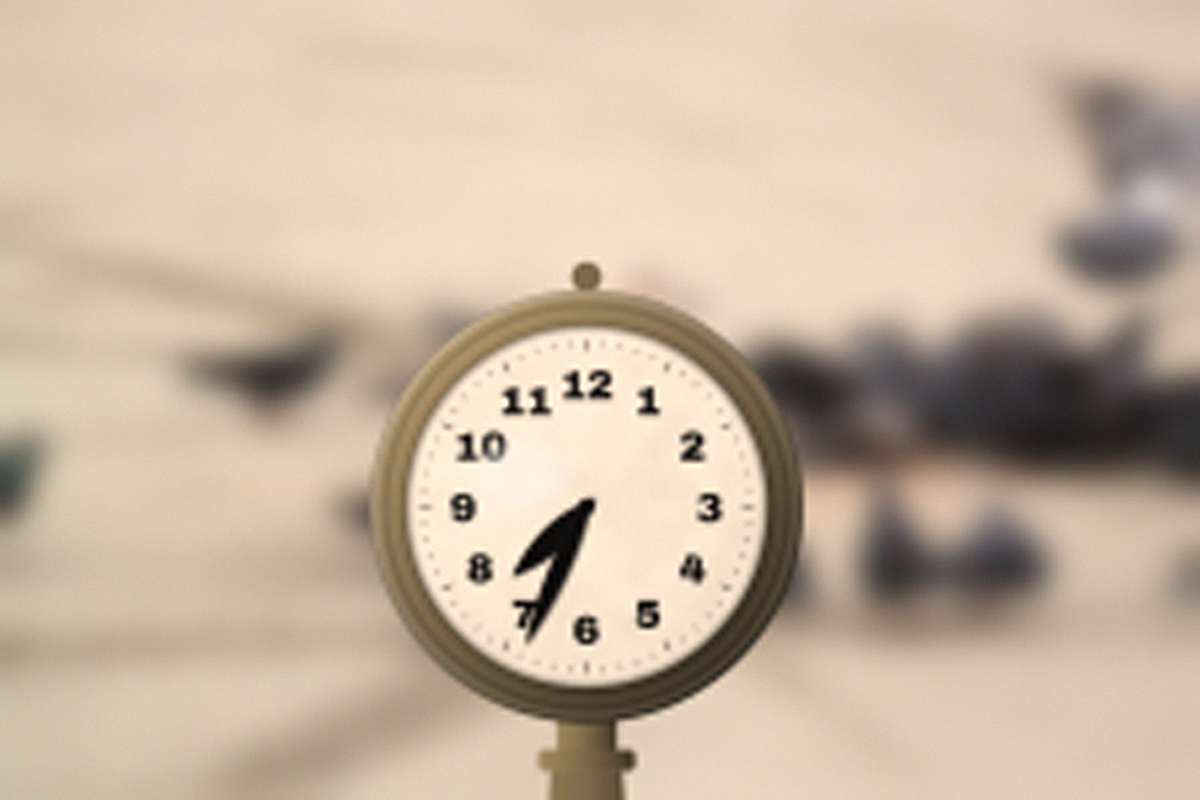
7:34
